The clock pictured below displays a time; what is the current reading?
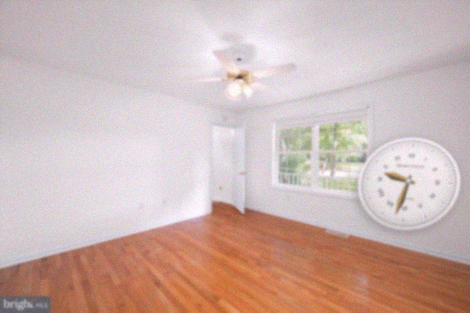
9:32
